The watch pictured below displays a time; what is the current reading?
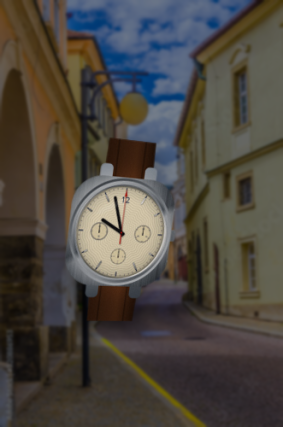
9:57
